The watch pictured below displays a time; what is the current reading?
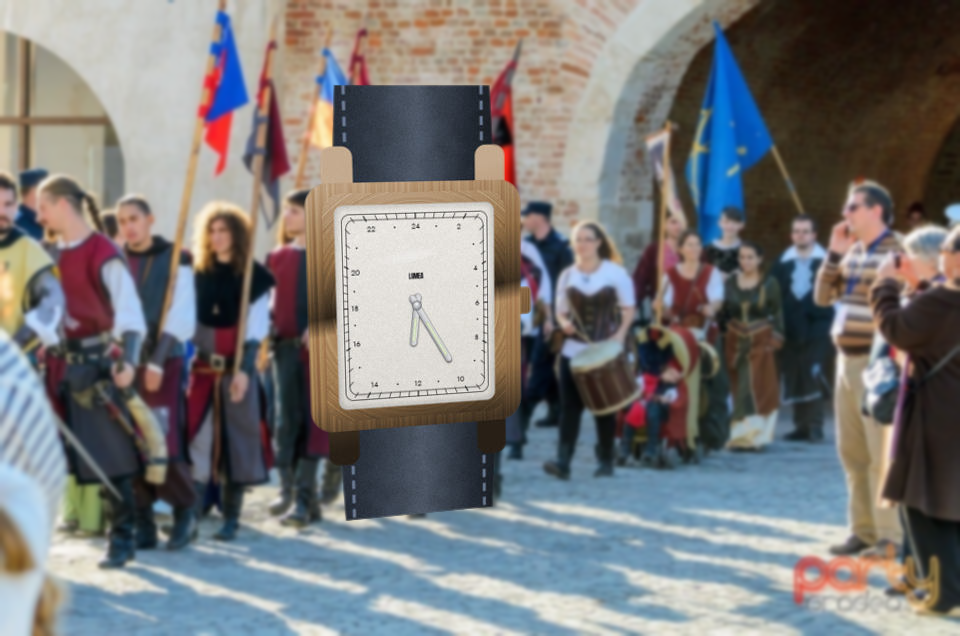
12:25
